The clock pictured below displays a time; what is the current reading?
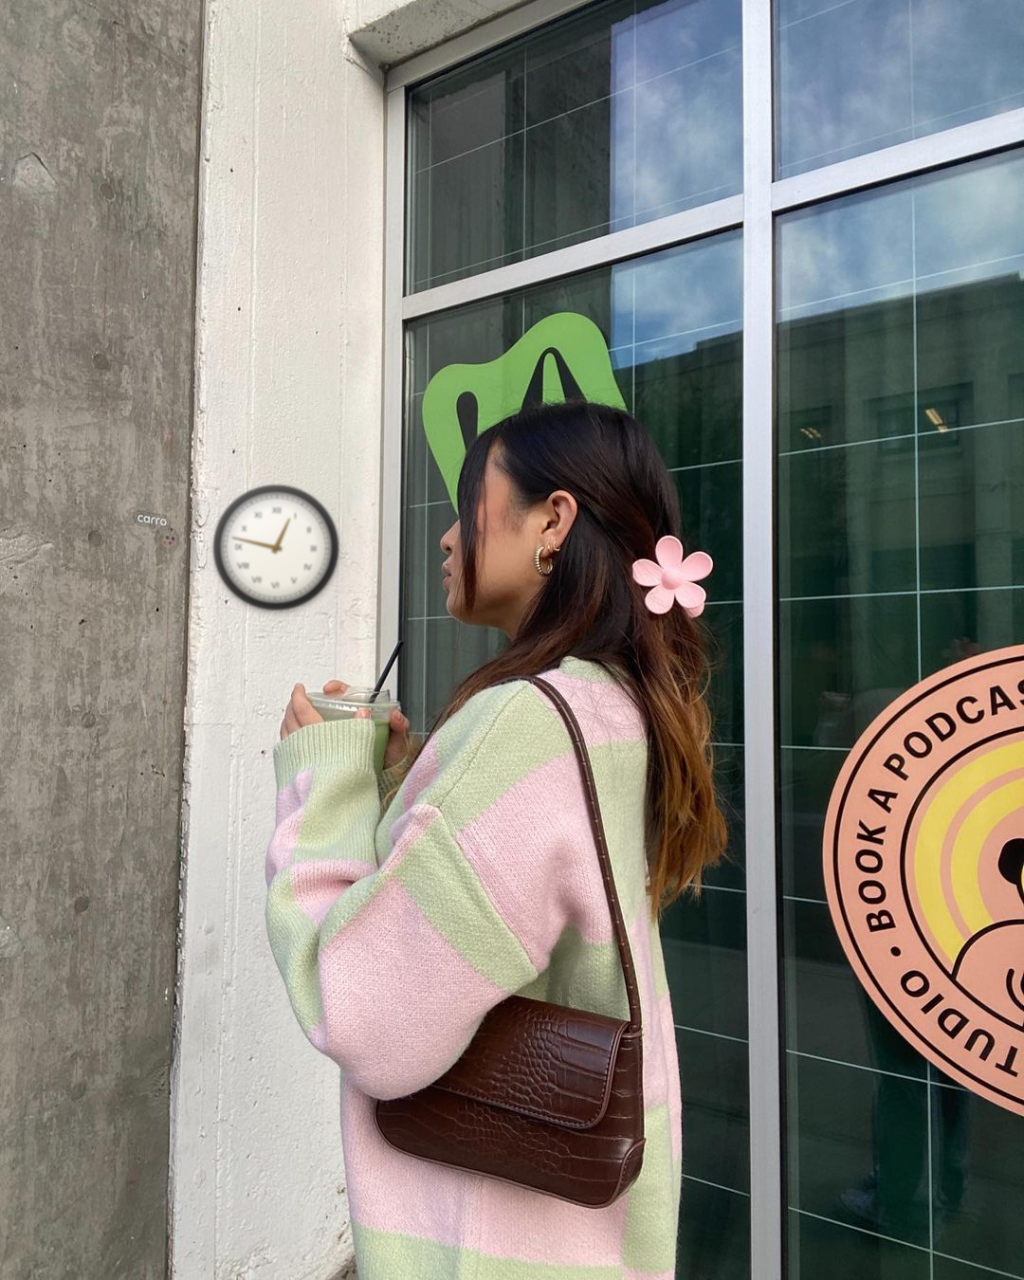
12:47
